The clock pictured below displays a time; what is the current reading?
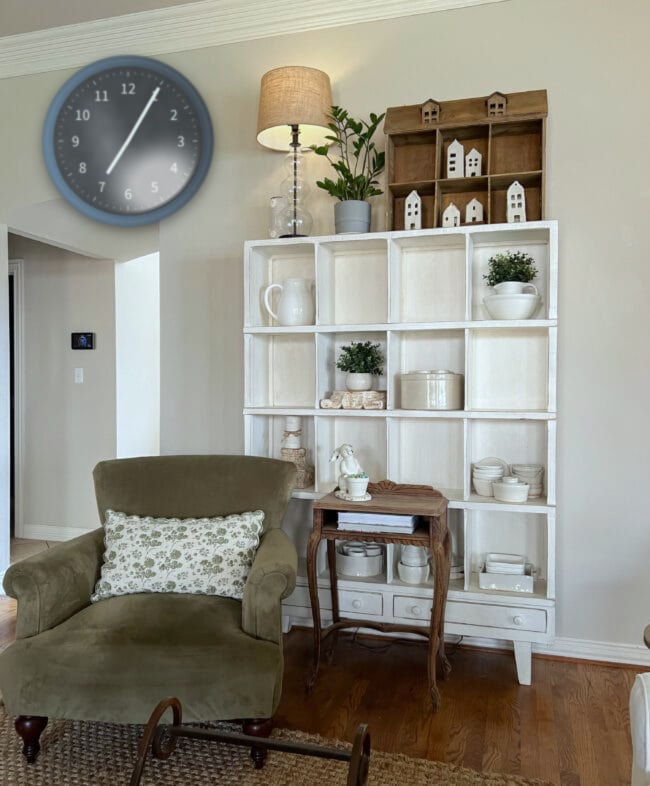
7:05
